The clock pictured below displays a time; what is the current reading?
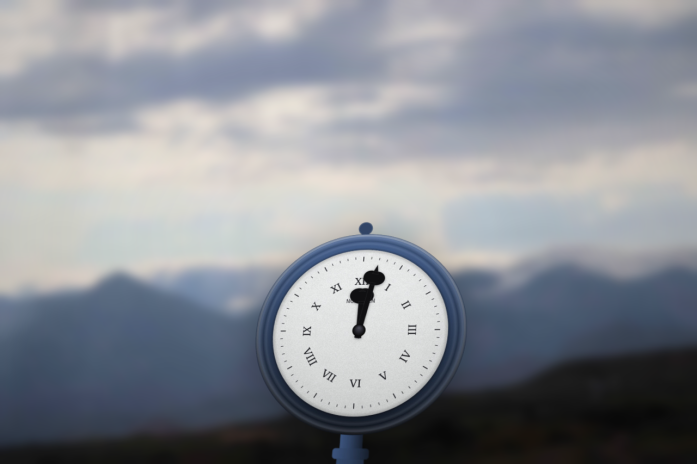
12:02
